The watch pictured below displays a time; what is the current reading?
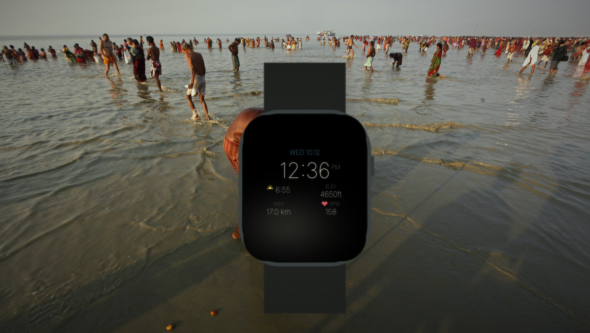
12:36
